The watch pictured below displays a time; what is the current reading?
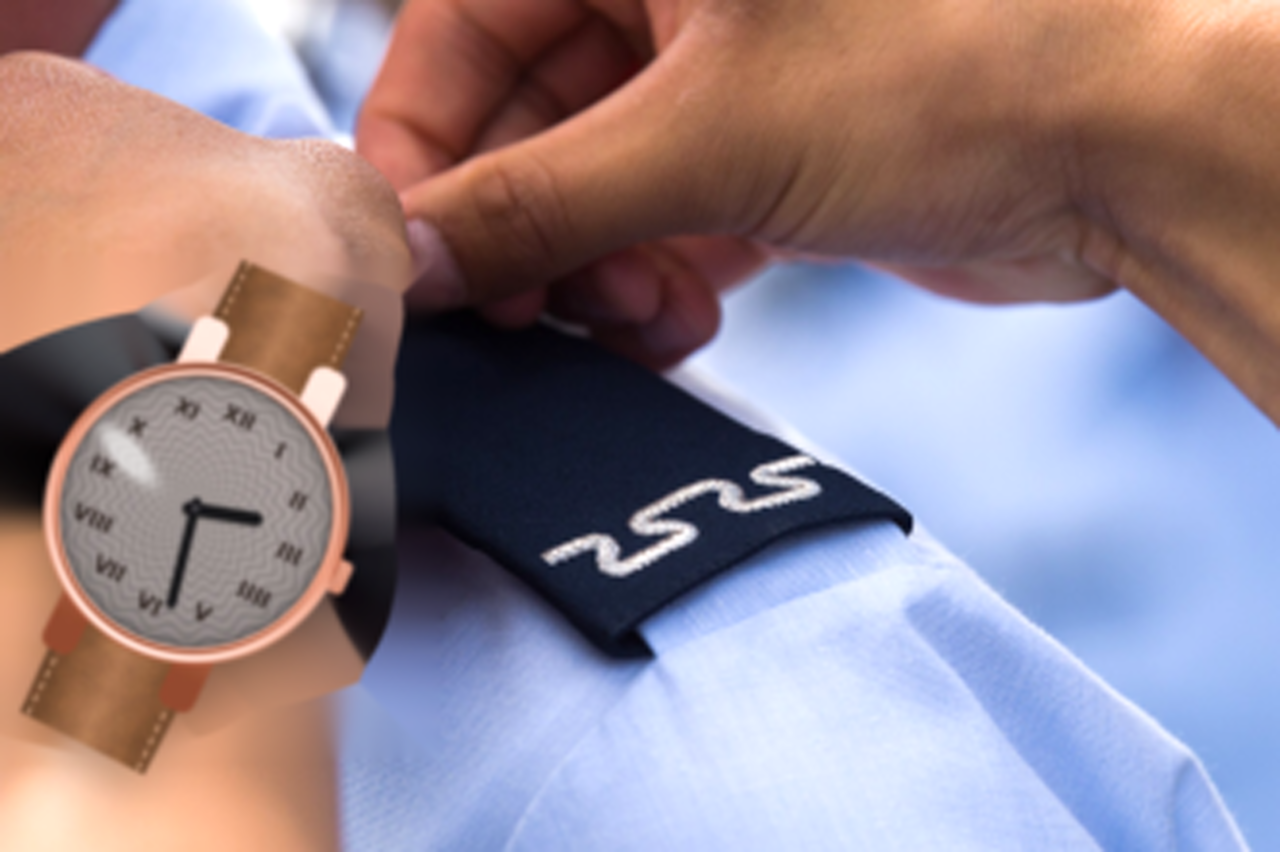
2:28
